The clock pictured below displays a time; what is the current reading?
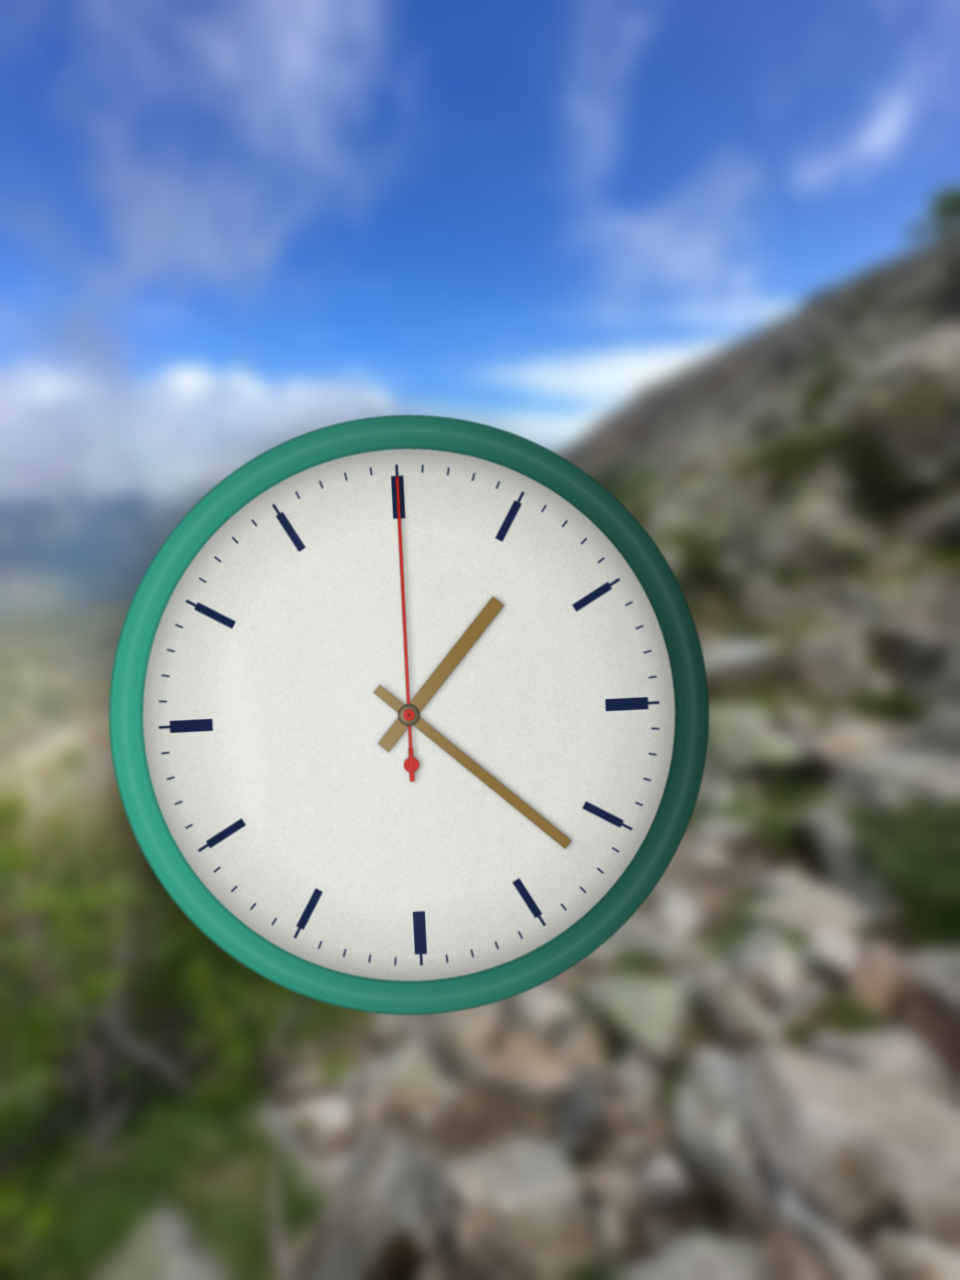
1:22:00
